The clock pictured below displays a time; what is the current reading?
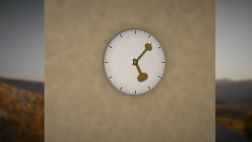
5:07
